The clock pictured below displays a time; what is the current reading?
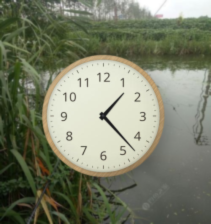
1:23
